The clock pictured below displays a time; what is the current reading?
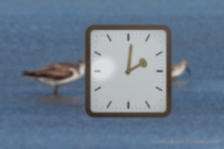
2:01
